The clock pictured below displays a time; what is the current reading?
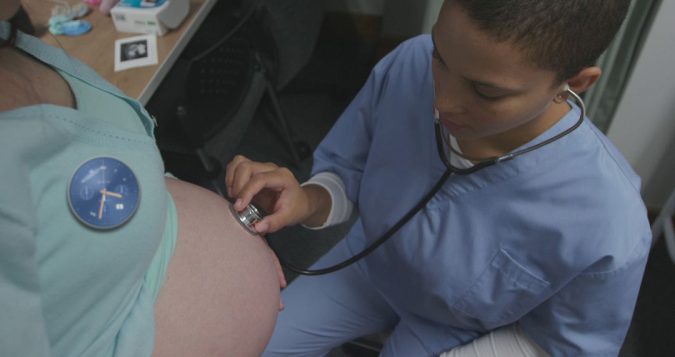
3:32
